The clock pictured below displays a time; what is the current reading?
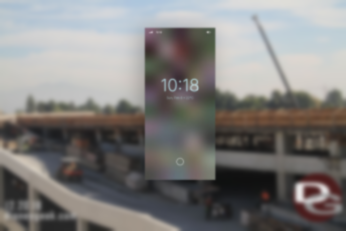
10:18
